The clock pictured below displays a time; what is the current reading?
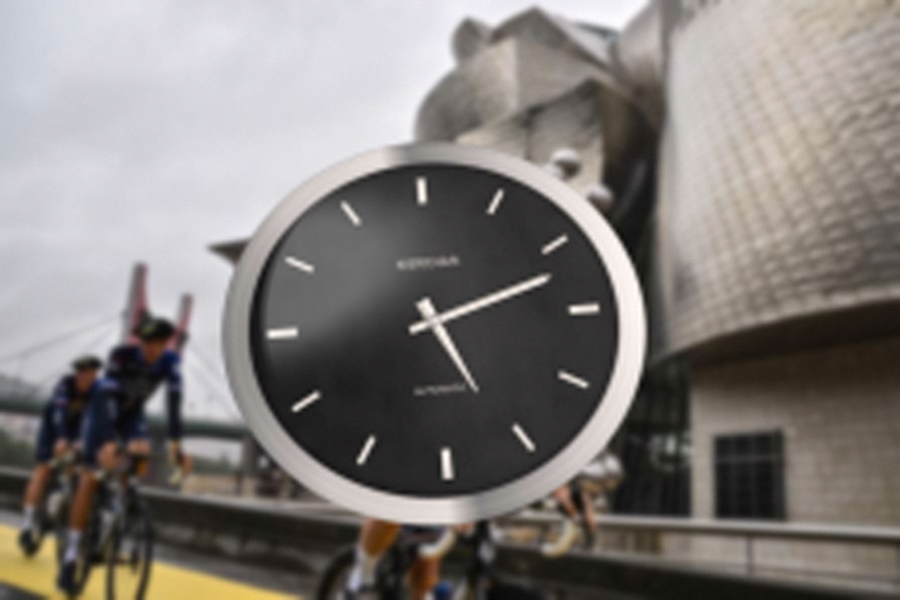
5:12
